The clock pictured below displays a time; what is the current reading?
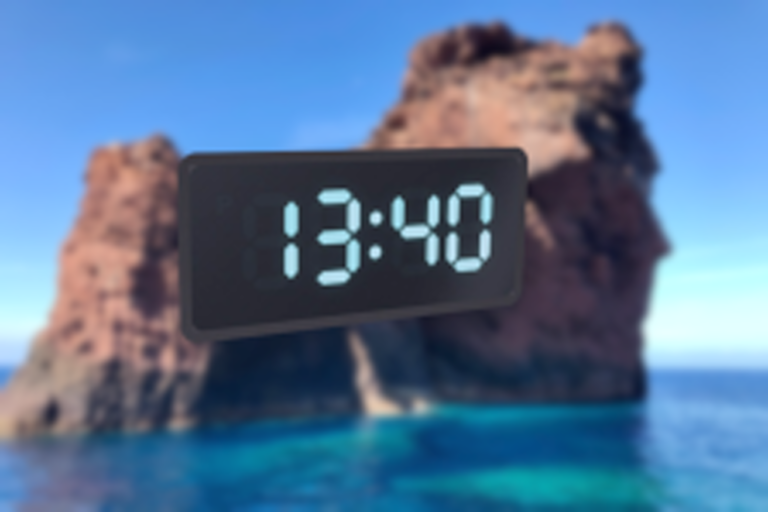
13:40
